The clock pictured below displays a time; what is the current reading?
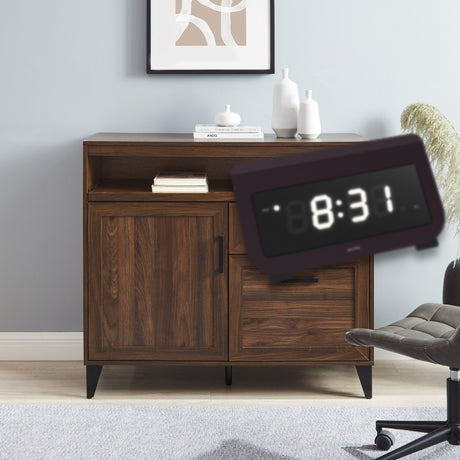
8:31
